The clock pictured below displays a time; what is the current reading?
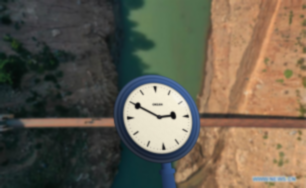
2:50
